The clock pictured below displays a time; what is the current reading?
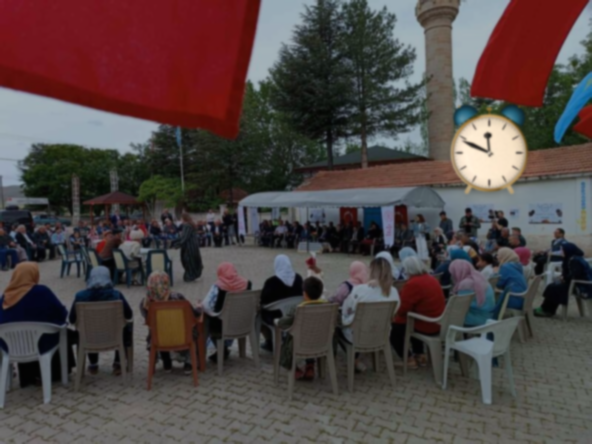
11:49
